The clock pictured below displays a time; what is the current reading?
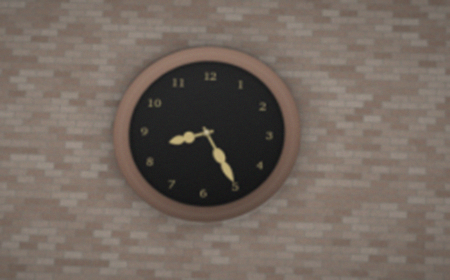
8:25
